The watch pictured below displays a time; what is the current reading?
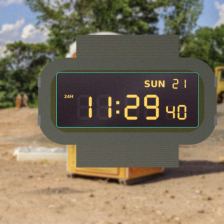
11:29:40
